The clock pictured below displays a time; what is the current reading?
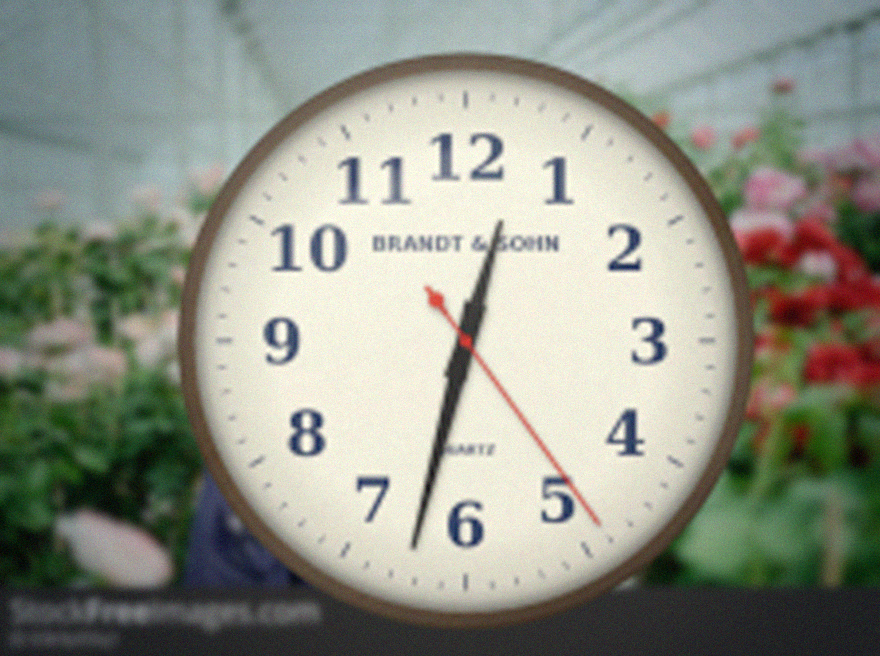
12:32:24
